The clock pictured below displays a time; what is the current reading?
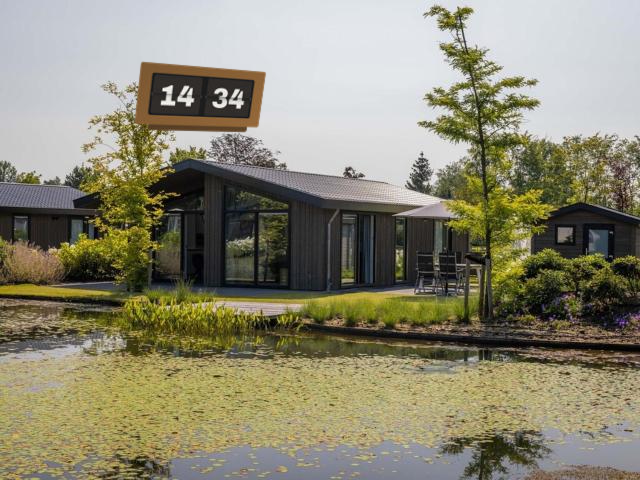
14:34
